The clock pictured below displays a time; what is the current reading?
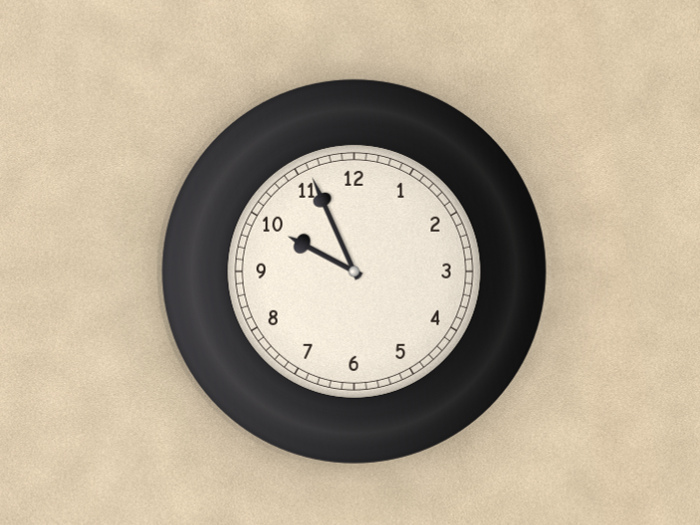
9:56
